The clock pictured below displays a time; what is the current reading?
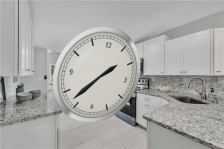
1:37
